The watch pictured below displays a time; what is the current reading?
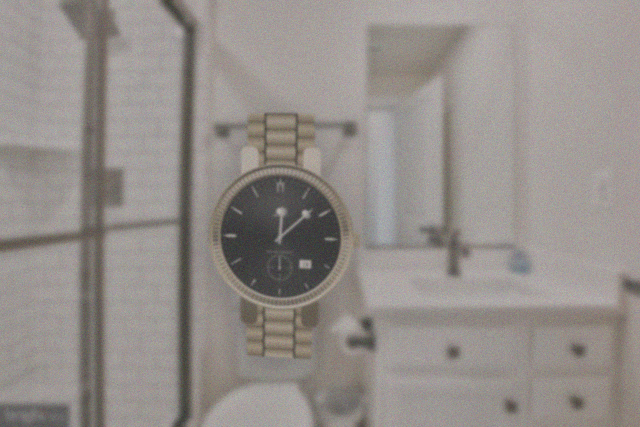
12:08
